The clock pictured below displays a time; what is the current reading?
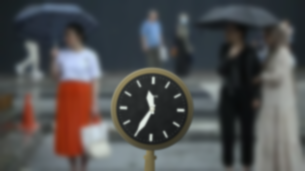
11:35
